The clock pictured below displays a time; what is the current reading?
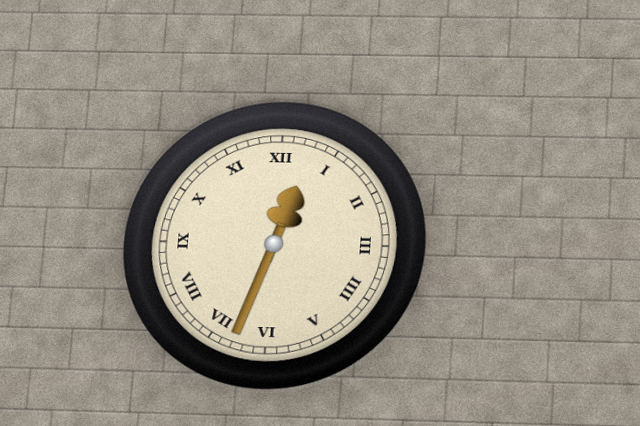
12:33
